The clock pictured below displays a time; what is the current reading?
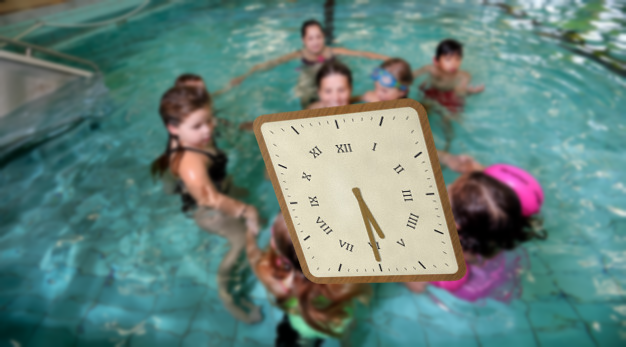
5:30
